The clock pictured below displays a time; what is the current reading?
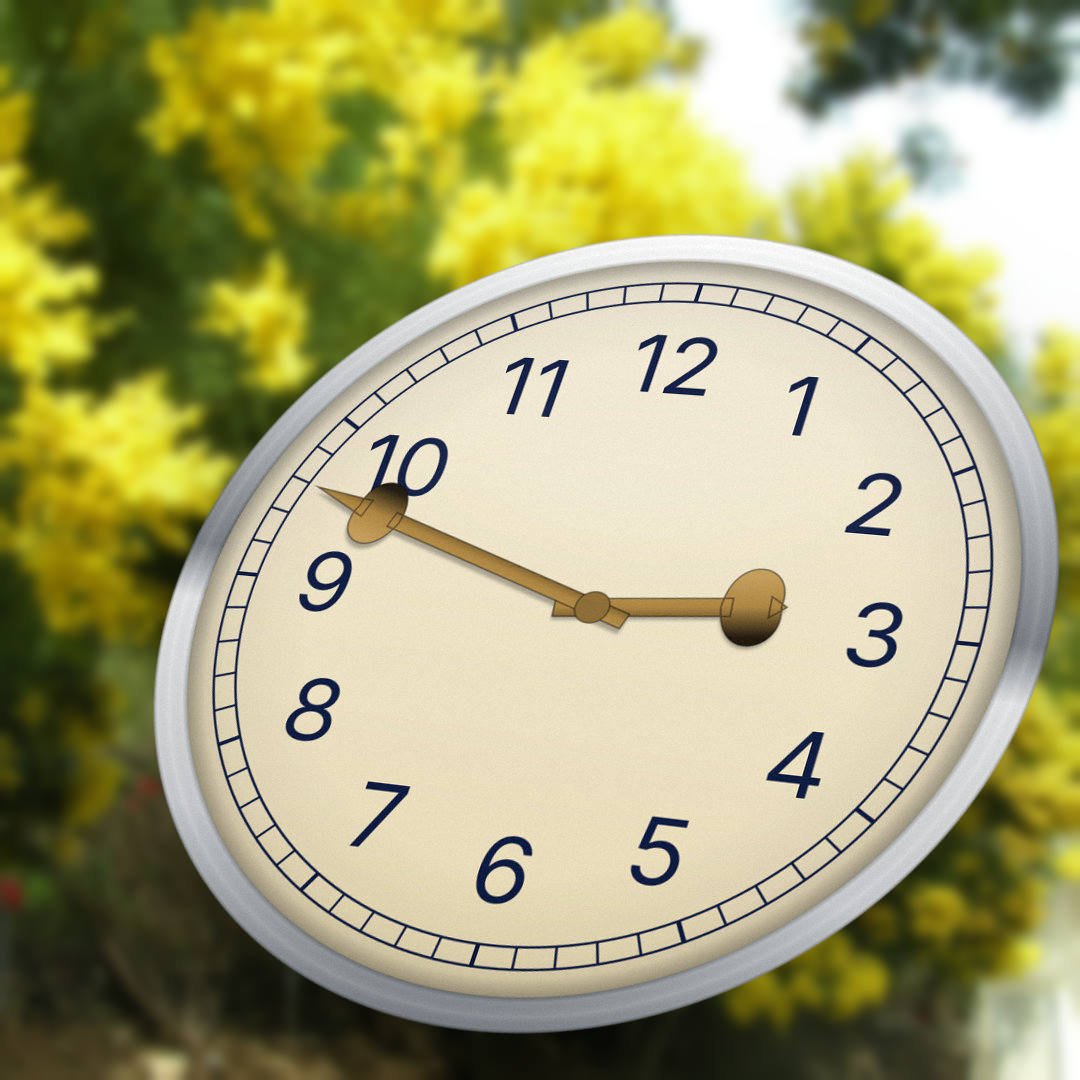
2:48
